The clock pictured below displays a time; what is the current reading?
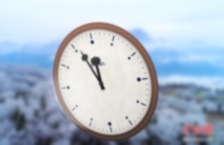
11:56
